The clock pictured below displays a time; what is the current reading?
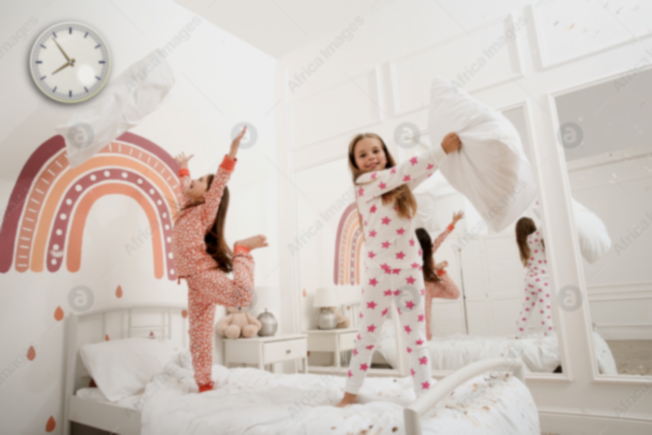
7:54
